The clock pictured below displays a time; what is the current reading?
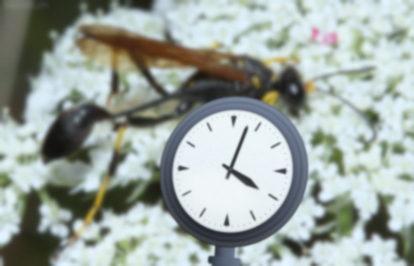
4:03
